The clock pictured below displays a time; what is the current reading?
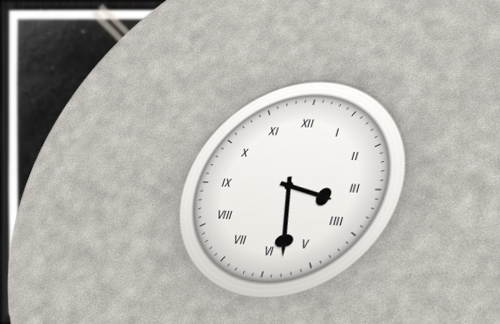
3:28
